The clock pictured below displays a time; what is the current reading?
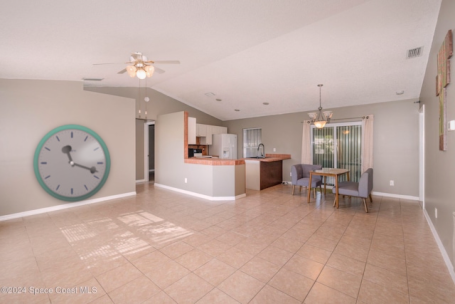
11:18
